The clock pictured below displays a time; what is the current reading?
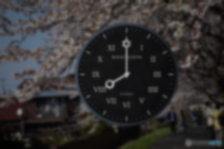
8:00
